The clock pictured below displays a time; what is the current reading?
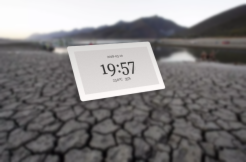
19:57
